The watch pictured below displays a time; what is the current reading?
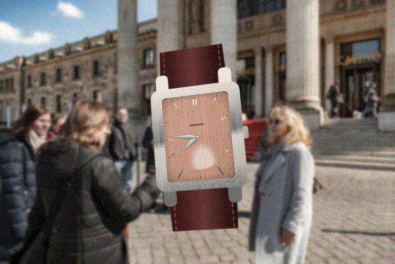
7:46
